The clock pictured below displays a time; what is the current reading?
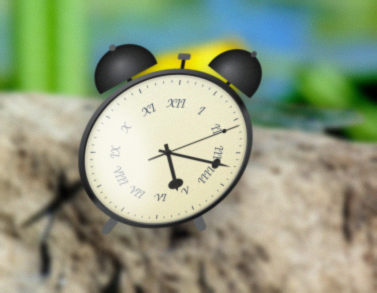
5:17:11
